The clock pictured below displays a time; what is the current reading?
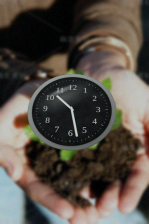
10:28
